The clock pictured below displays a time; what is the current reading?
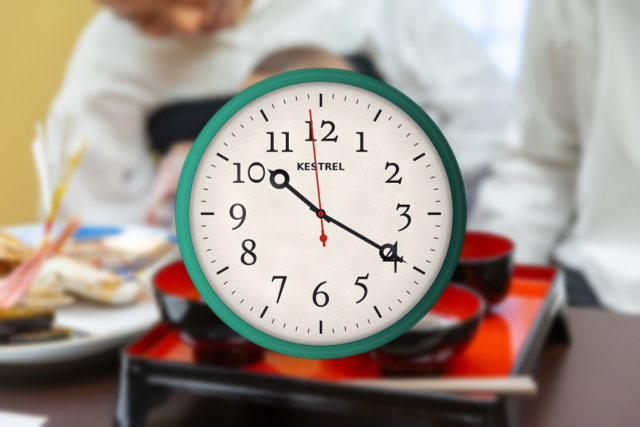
10:19:59
